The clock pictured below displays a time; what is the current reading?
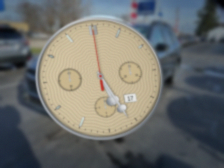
5:26
